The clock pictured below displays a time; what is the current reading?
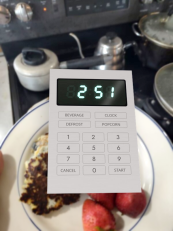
2:51
